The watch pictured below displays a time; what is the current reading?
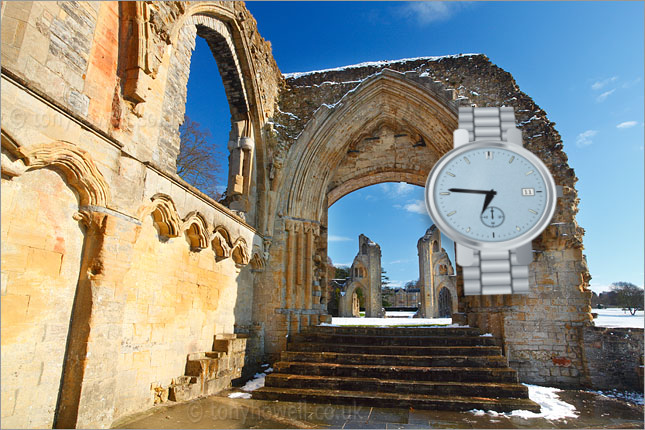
6:46
